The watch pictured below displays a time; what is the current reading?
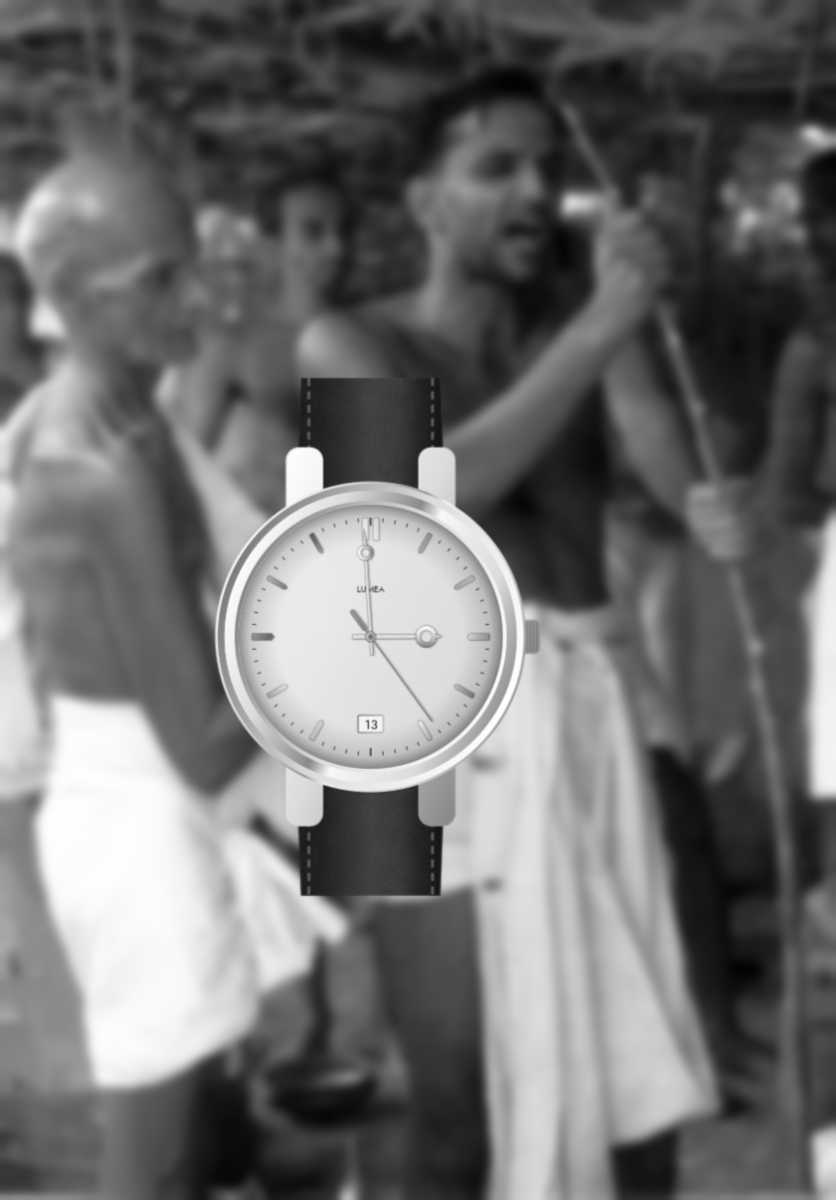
2:59:24
